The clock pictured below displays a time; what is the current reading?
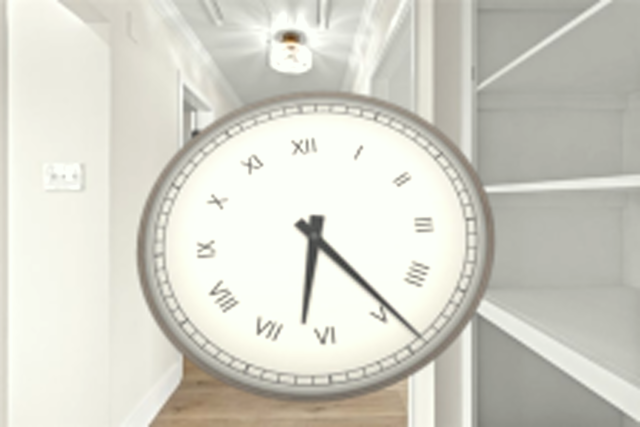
6:24
